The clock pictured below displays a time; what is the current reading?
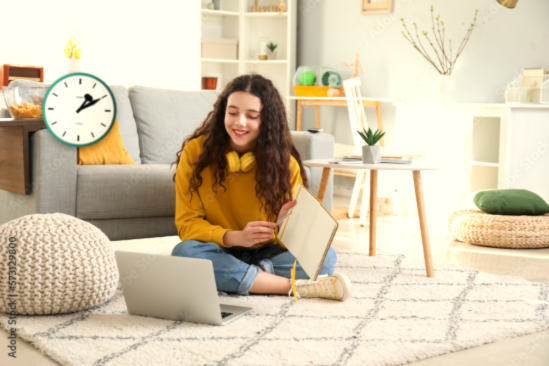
1:10
